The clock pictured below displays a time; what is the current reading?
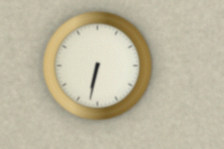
6:32
